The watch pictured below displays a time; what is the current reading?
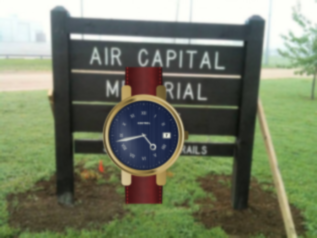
4:43
